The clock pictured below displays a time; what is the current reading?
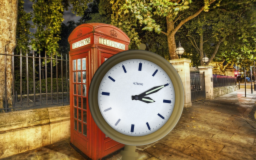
3:10
